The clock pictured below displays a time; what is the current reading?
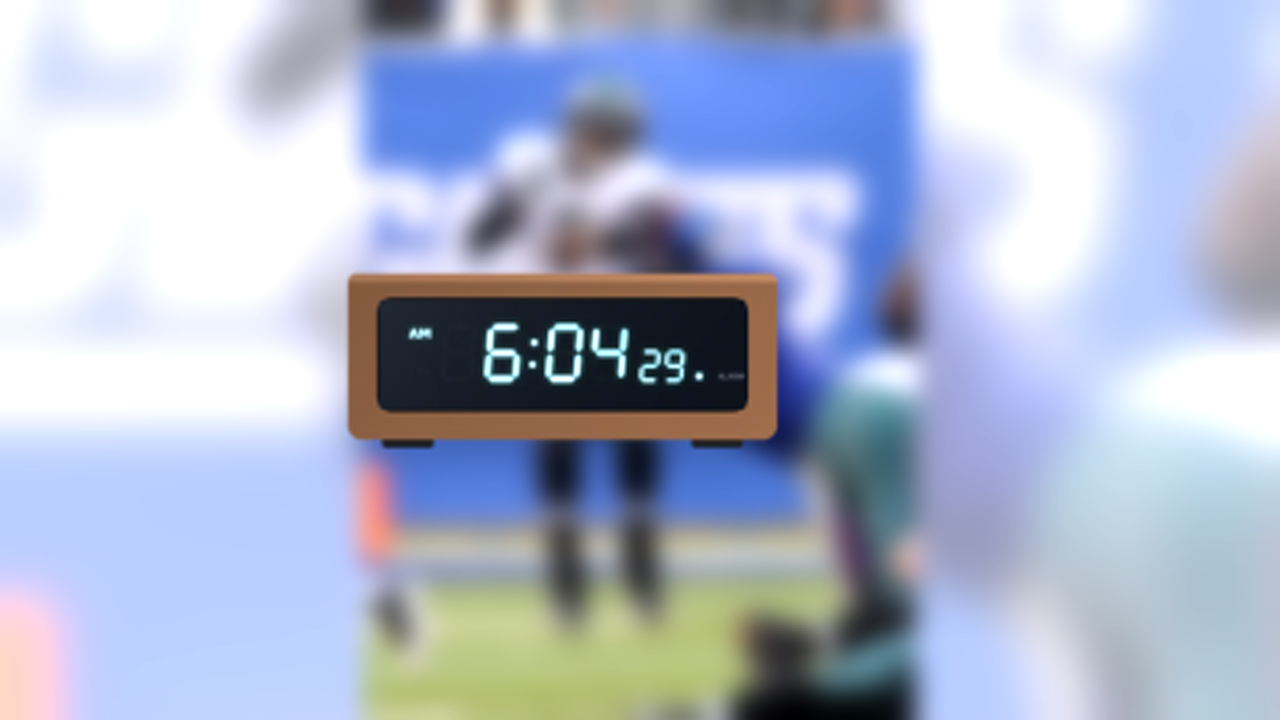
6:04:29
